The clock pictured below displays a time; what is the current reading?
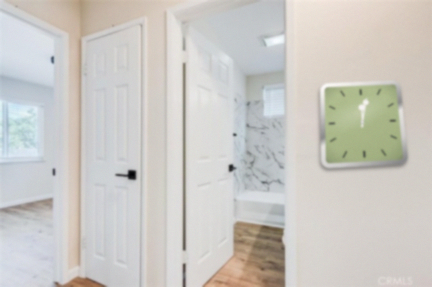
12:02
